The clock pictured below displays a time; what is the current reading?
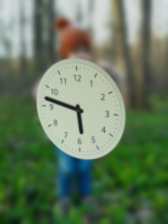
5:47
